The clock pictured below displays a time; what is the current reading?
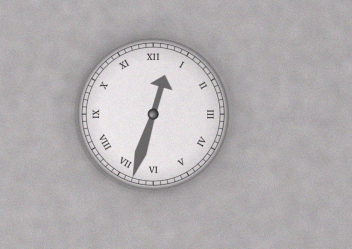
12:33
